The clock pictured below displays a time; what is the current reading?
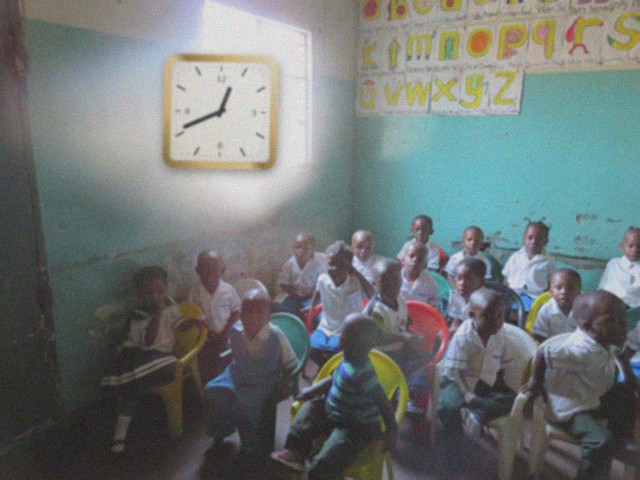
12:41
